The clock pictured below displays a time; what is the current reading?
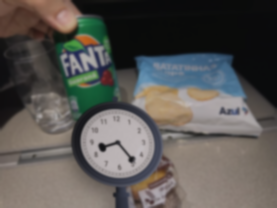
8:24
